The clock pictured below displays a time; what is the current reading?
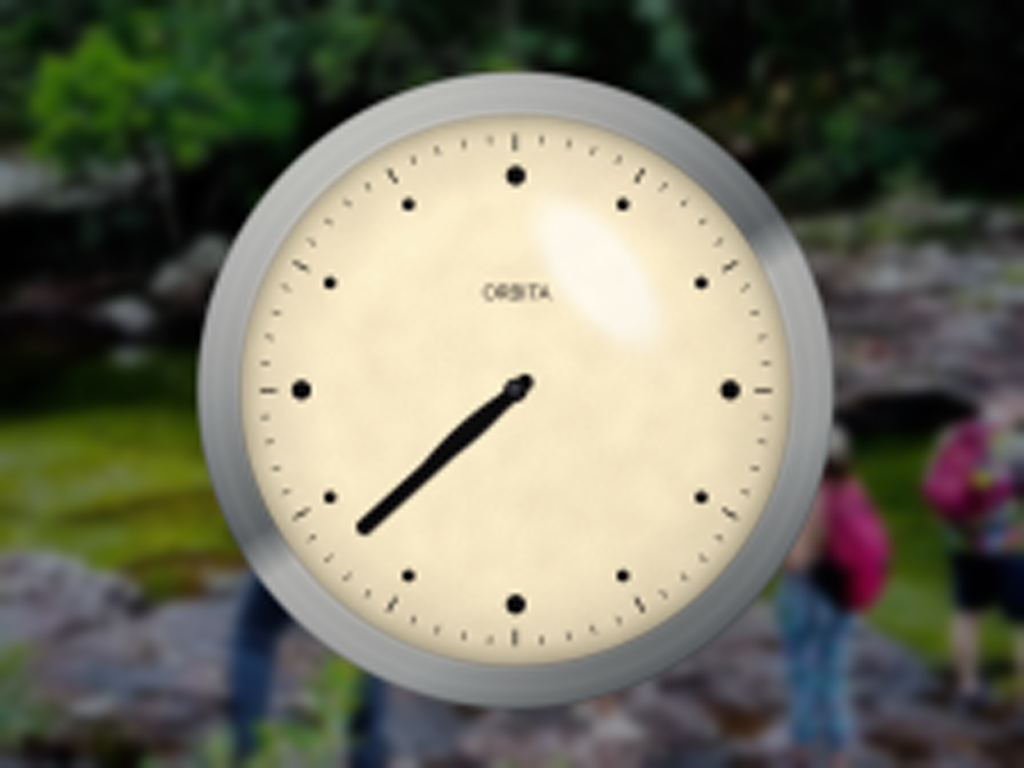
7:38
